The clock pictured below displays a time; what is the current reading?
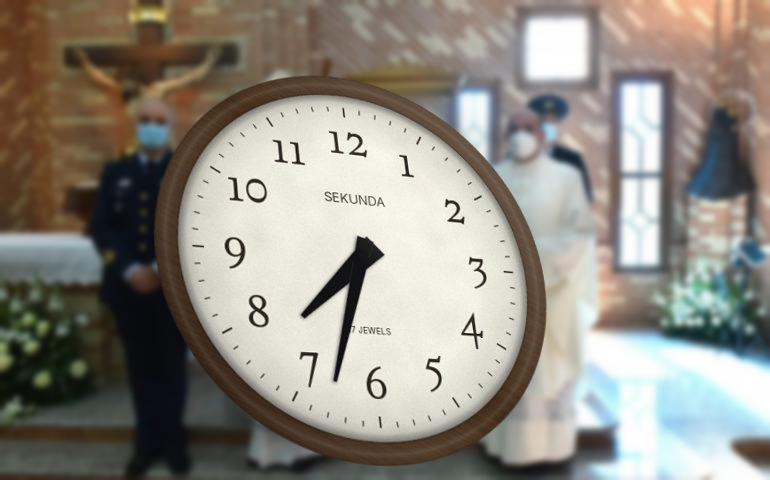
7:33
